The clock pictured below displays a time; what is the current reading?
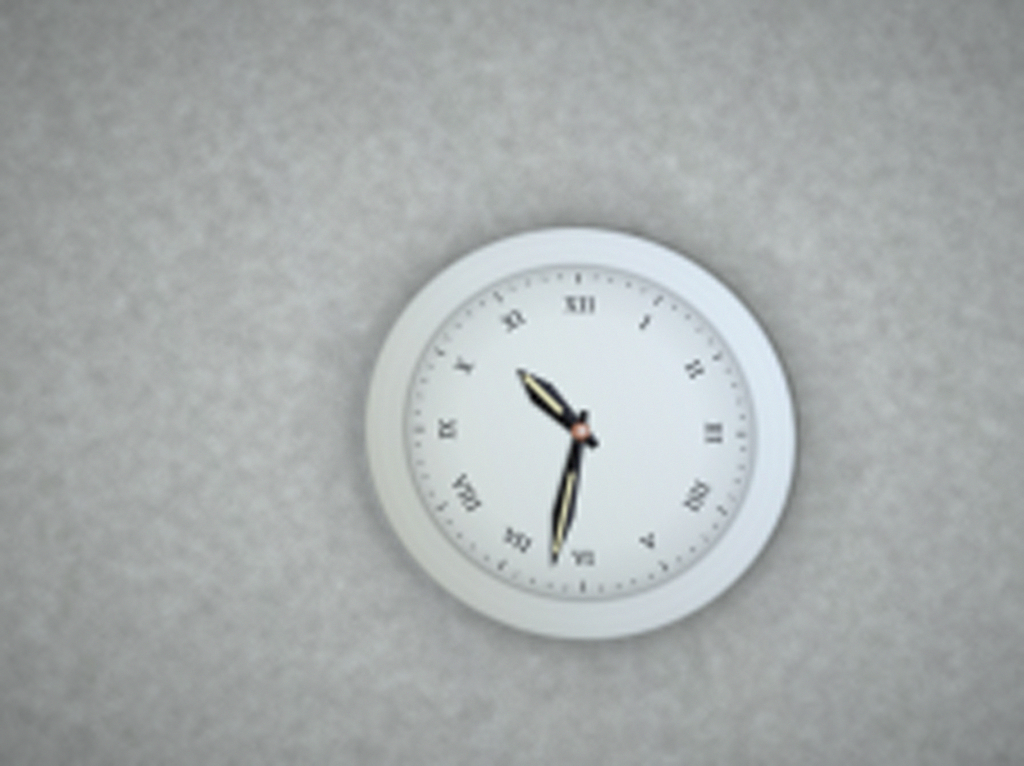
10:32
